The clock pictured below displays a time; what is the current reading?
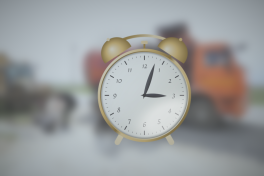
3:03
